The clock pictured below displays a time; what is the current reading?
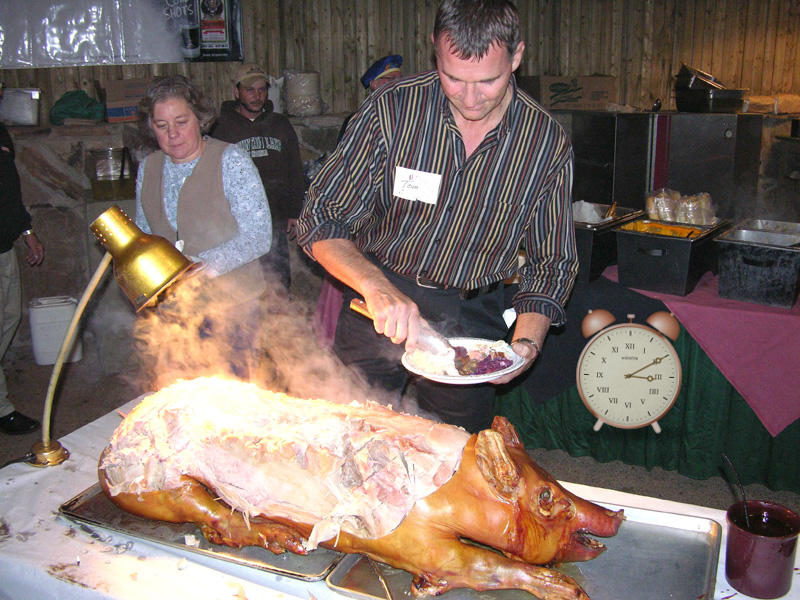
3:10
